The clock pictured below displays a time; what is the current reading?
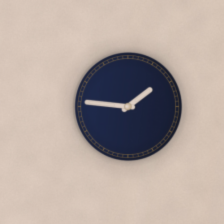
1:46
